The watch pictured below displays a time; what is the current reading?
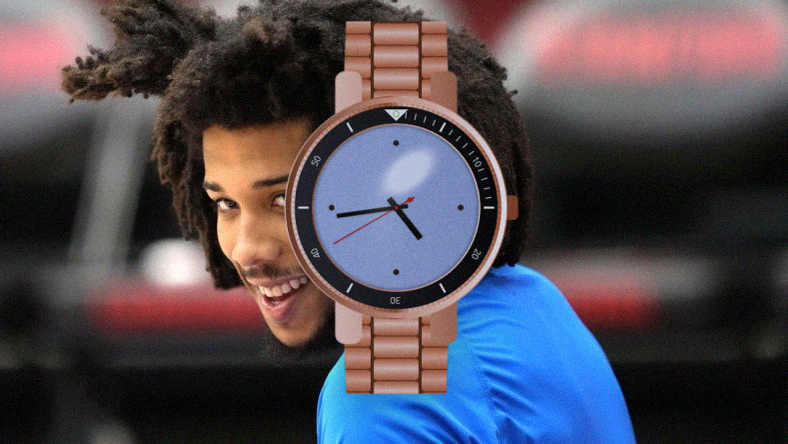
4:43:40
